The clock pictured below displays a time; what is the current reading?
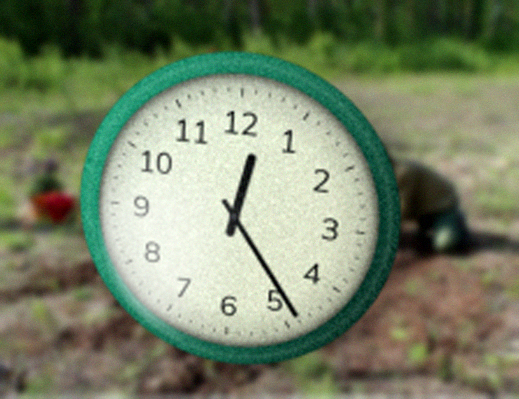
12:24
